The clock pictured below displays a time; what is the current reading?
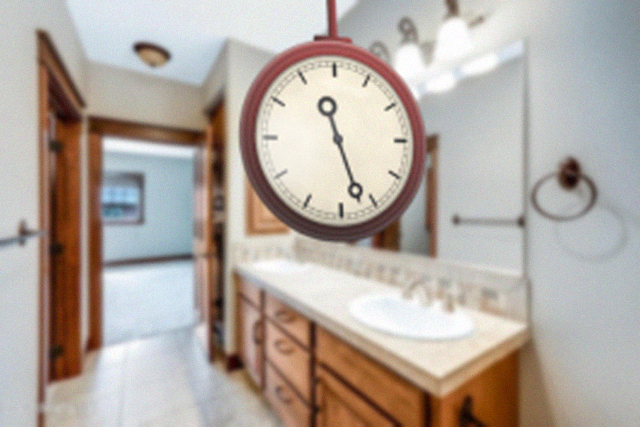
11:27
